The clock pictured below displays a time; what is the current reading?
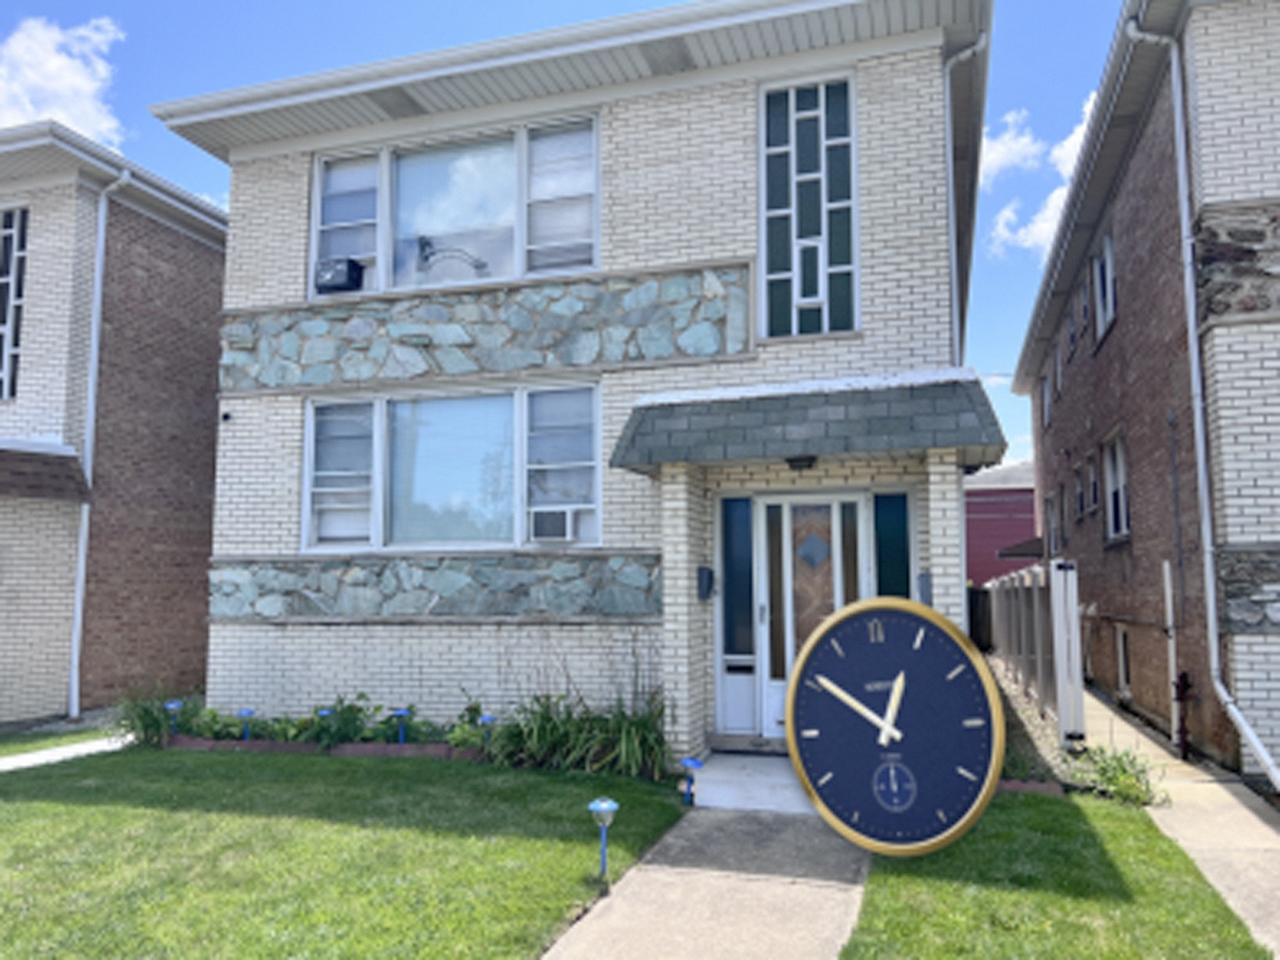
12:51
